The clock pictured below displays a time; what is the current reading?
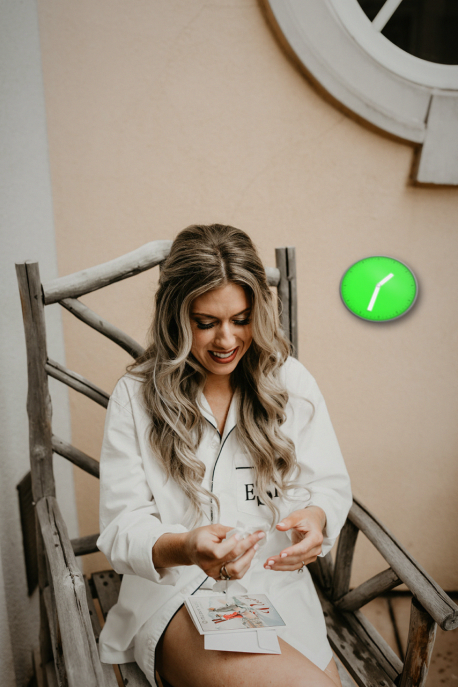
1:33
